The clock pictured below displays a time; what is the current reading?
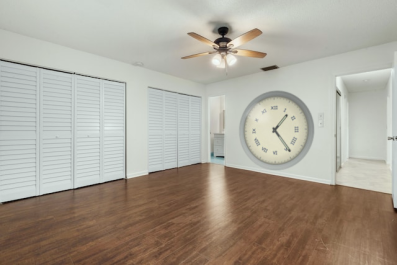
1:24
